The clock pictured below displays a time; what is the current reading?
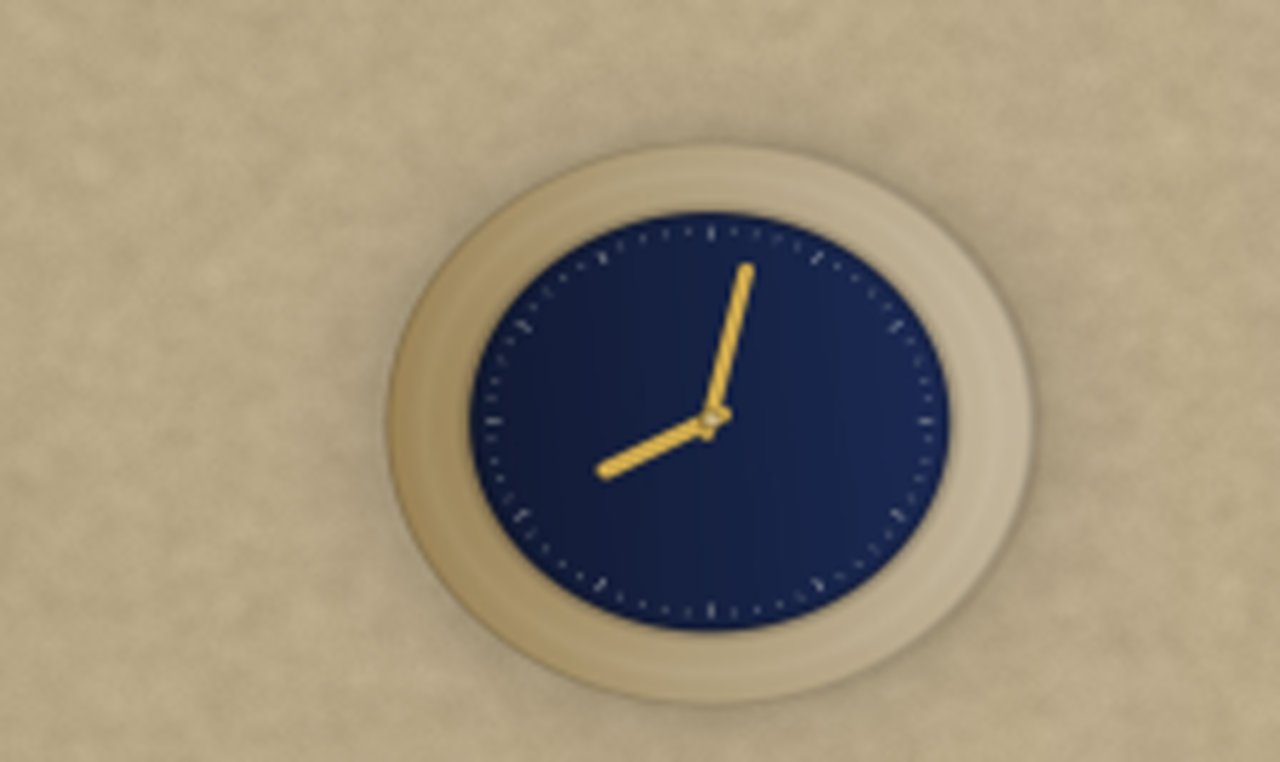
8:02
